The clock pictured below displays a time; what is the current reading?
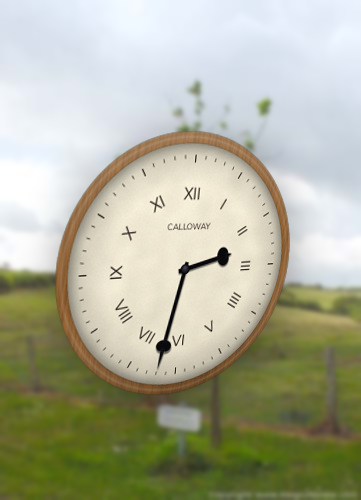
2:32
